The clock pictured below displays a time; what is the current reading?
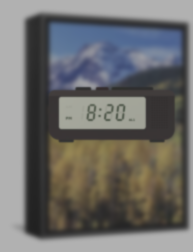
8:20
